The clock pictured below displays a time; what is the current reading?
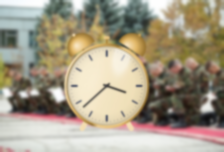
3:38
